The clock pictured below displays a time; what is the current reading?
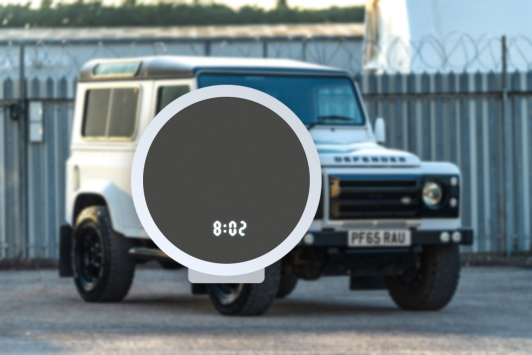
8:02
